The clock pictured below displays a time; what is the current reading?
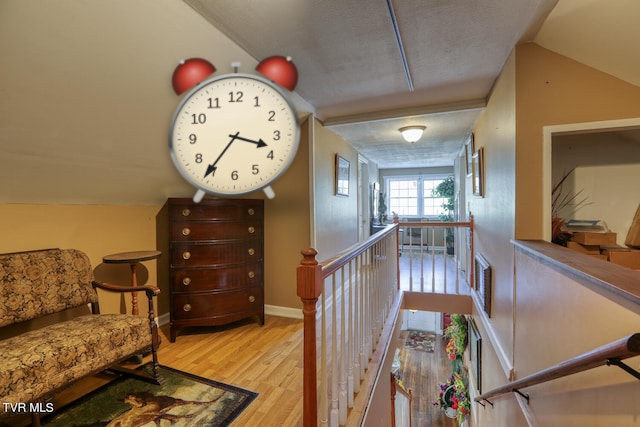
3:36
